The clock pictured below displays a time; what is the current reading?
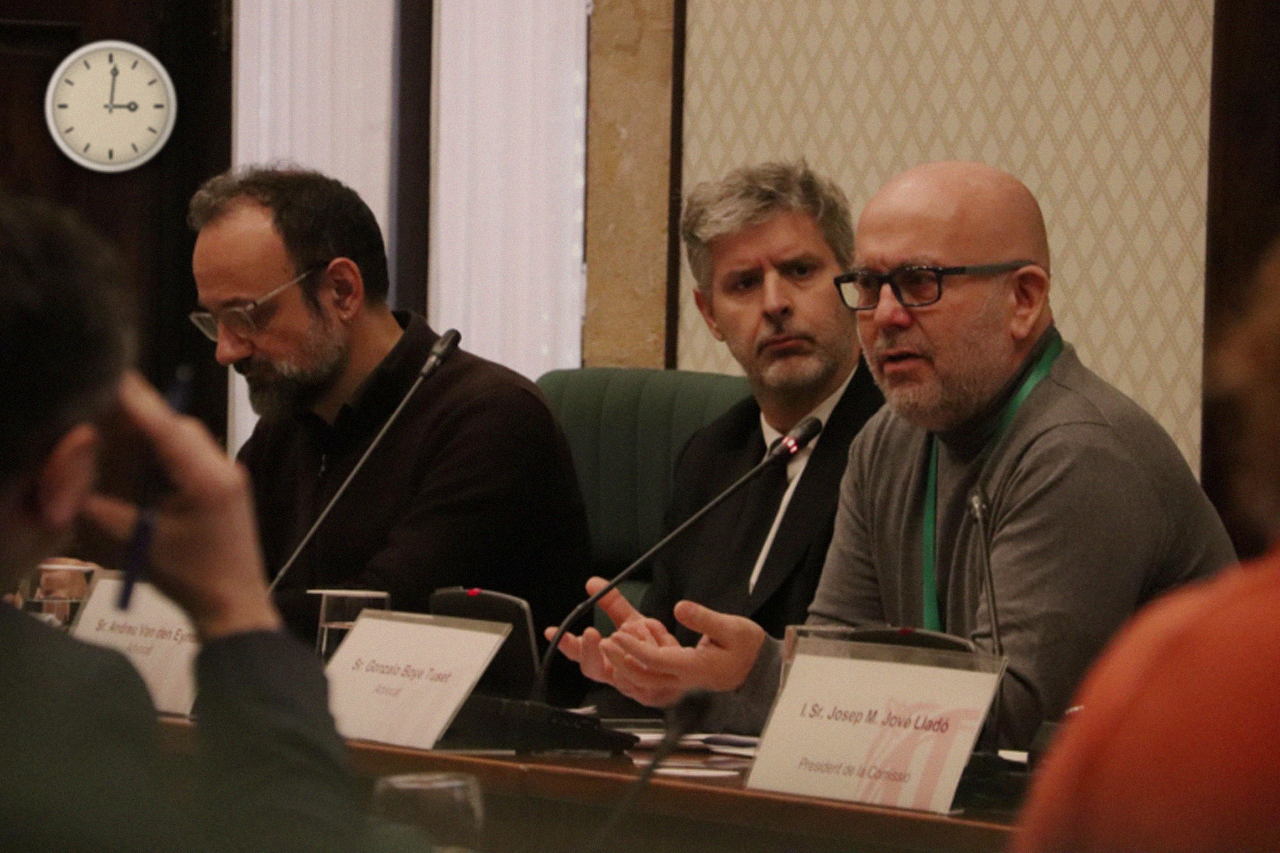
3:01
